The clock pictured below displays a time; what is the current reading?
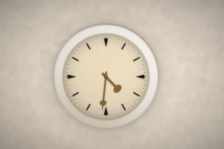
4:31
